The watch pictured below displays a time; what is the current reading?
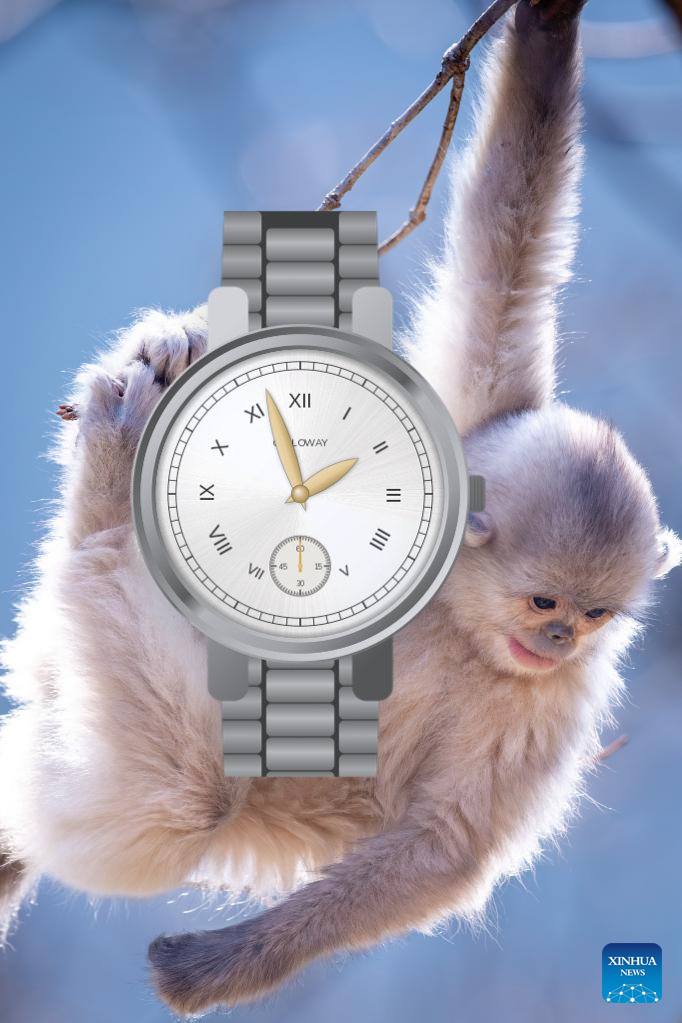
1:57
